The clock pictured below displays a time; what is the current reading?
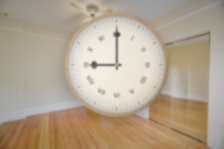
9:00
